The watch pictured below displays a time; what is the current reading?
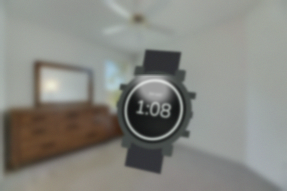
1:08
